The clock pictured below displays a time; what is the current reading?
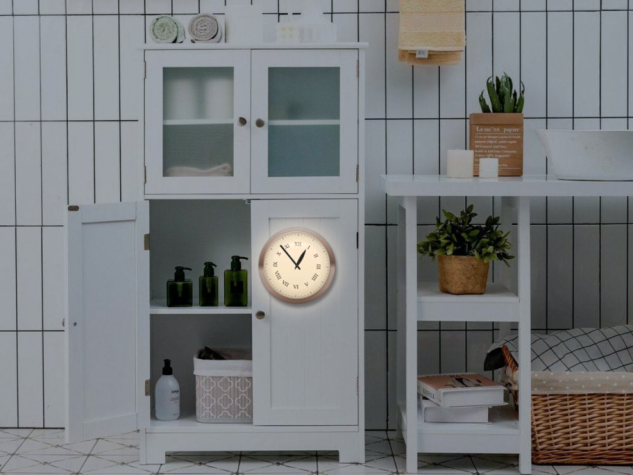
12:53
